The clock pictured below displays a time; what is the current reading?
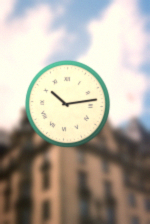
10:13
